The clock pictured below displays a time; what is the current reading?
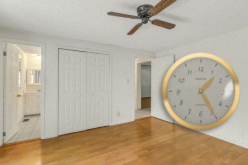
1:25
